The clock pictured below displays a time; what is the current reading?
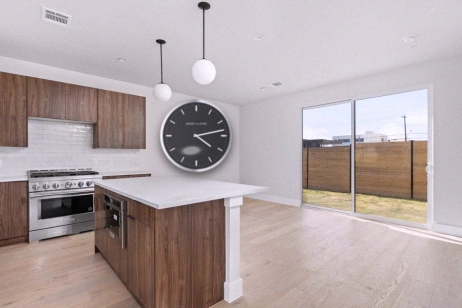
4:13
